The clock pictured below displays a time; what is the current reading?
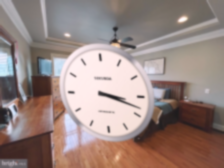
3:18
